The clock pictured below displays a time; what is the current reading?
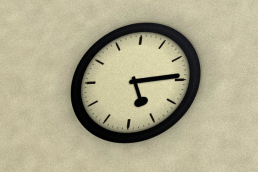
5:14
